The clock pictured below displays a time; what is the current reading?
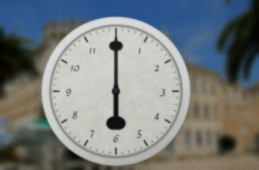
6:00
